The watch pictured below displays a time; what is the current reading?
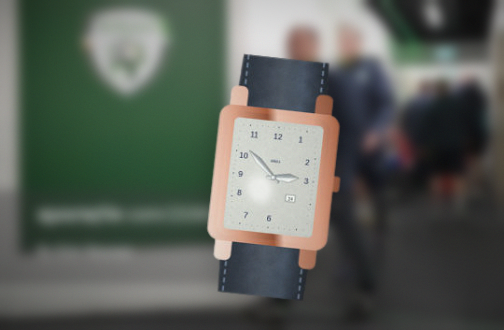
2:52
